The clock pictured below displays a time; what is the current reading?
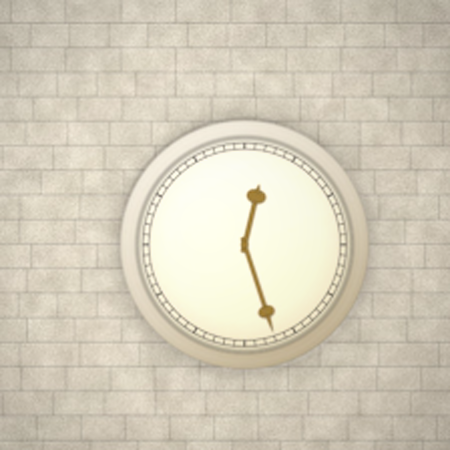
12:27
